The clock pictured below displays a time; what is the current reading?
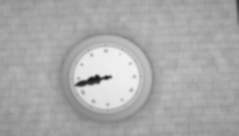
8:43
